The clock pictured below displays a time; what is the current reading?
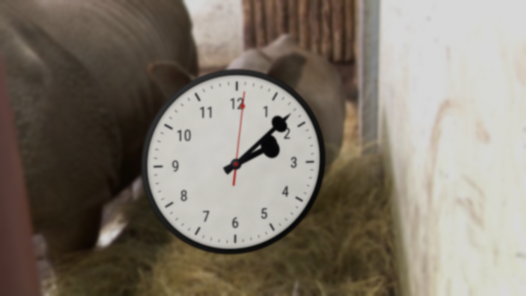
2:08:01
